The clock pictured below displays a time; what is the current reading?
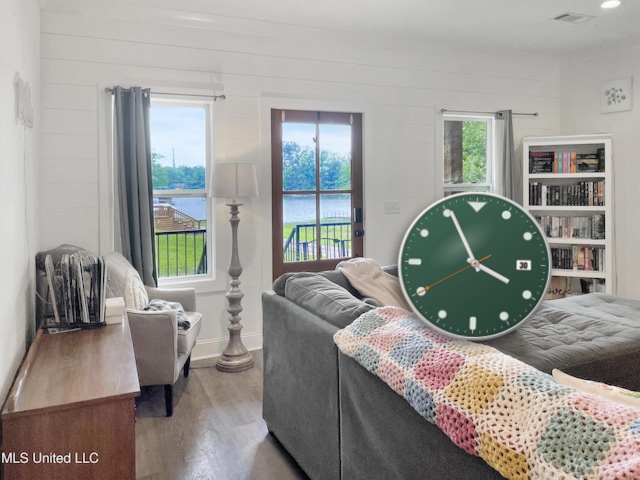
3:55:40
